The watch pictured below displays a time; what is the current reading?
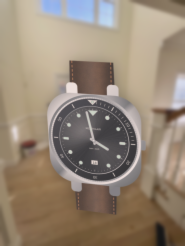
3:58
